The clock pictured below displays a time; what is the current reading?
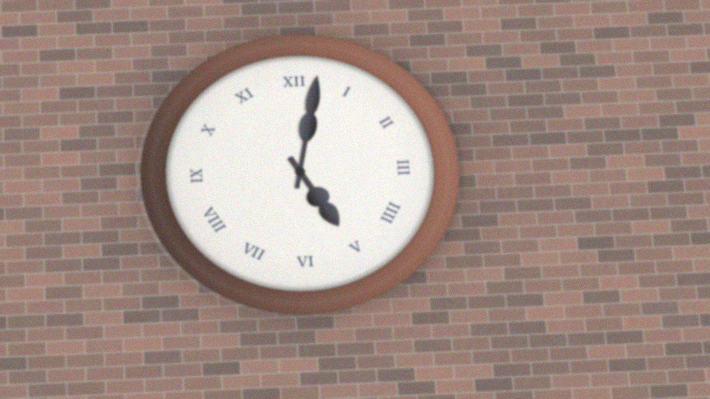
5:02
